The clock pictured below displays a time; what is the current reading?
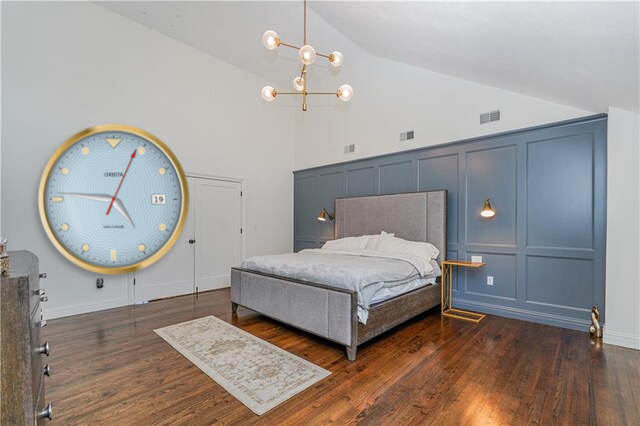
4:46:04
